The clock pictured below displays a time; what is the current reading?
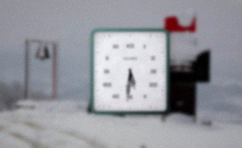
5:31
